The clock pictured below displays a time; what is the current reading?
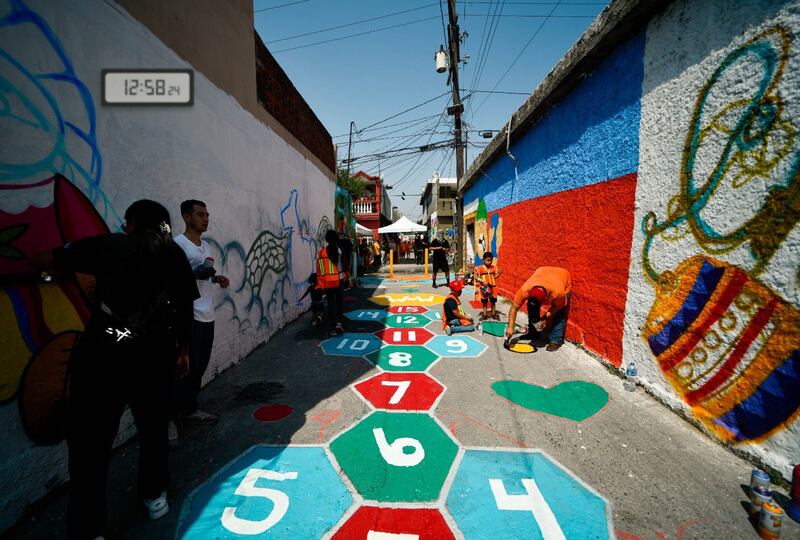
12:58
